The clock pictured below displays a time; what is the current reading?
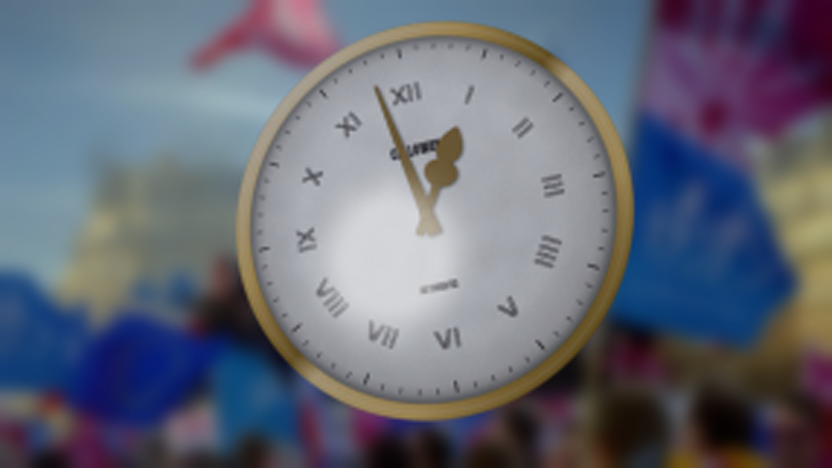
12:58
